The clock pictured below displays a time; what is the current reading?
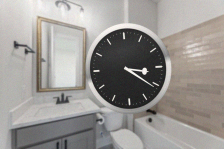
3:21
